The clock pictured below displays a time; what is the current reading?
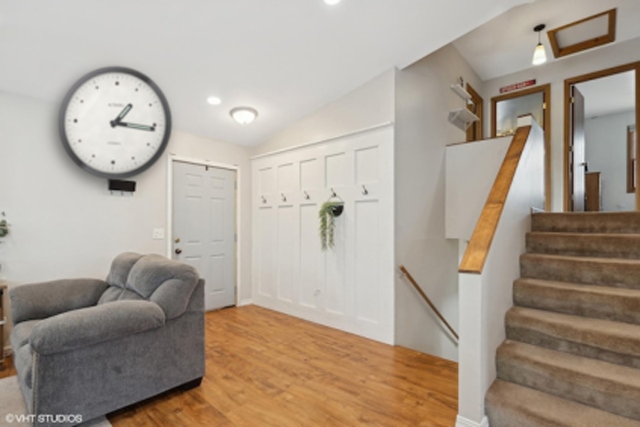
1:16
